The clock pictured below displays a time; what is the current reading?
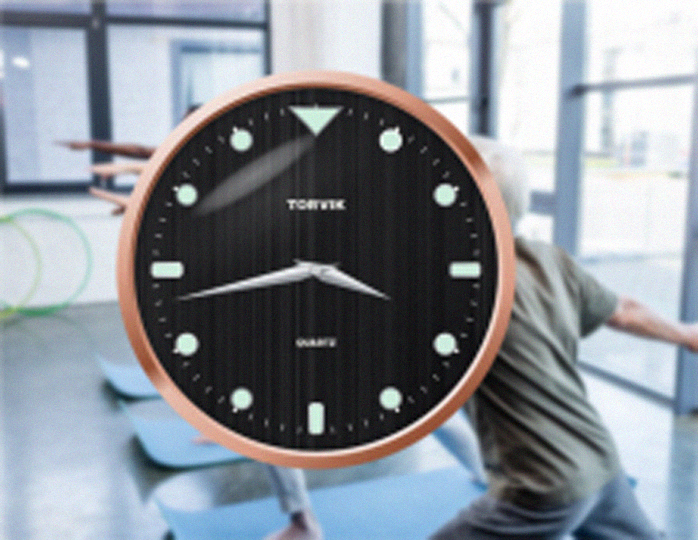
3:43
